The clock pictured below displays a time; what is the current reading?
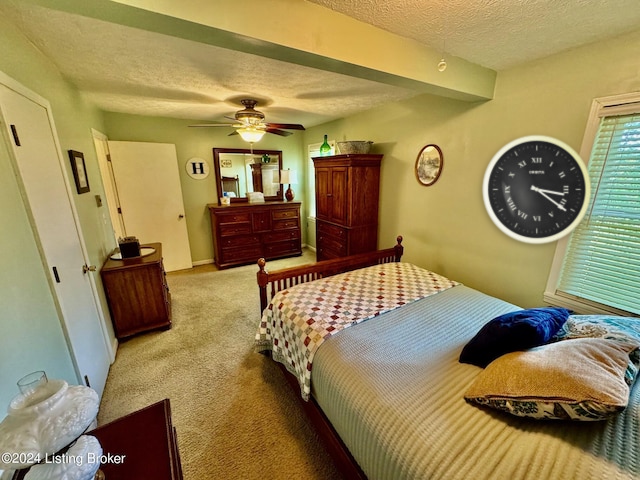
3:21
